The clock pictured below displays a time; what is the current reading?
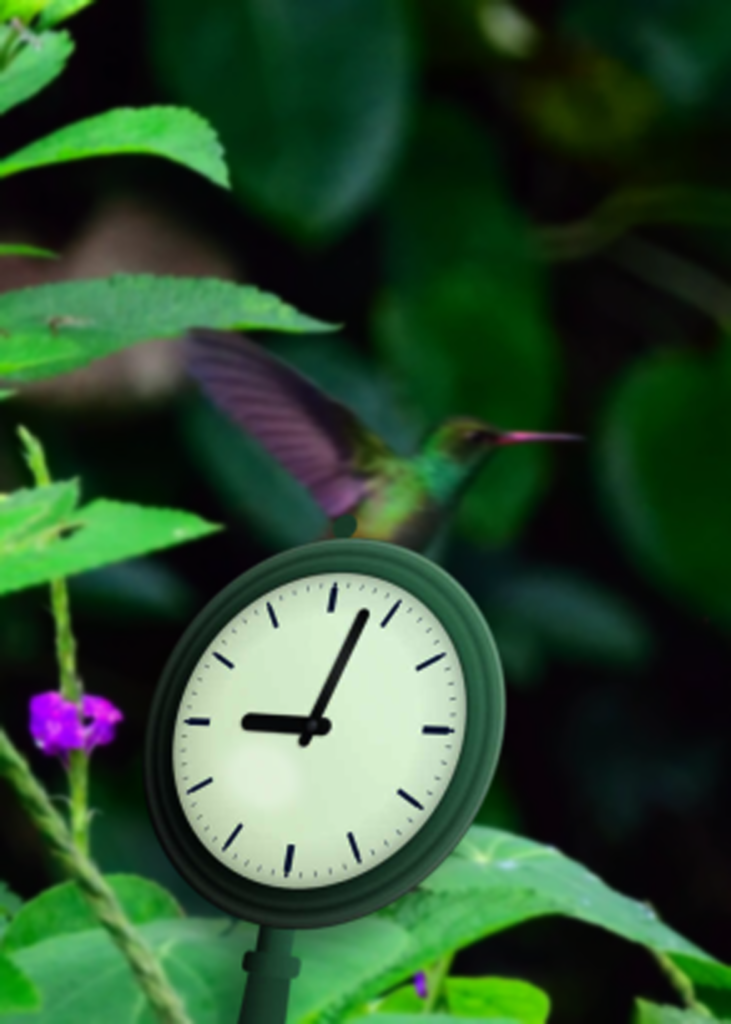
9:03
